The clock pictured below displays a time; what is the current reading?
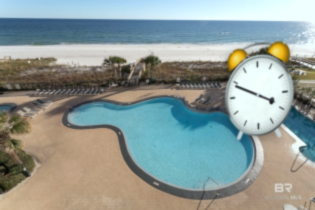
3:49
